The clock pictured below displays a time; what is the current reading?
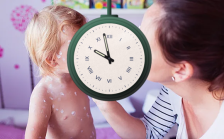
9:58
